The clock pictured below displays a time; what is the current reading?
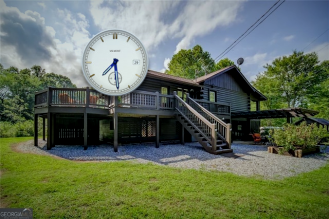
7:29
